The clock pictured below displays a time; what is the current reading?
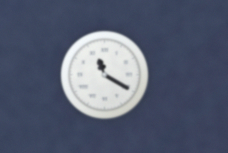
11:20
